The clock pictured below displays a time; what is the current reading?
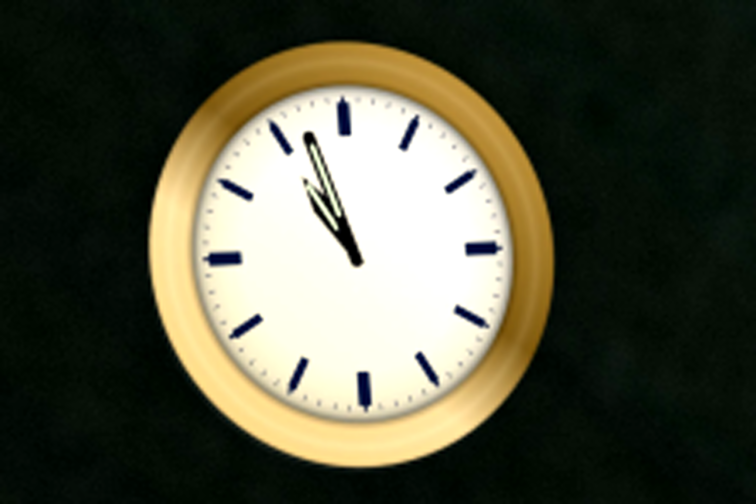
10:57
